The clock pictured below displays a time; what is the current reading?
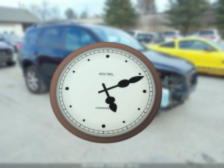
5:11
